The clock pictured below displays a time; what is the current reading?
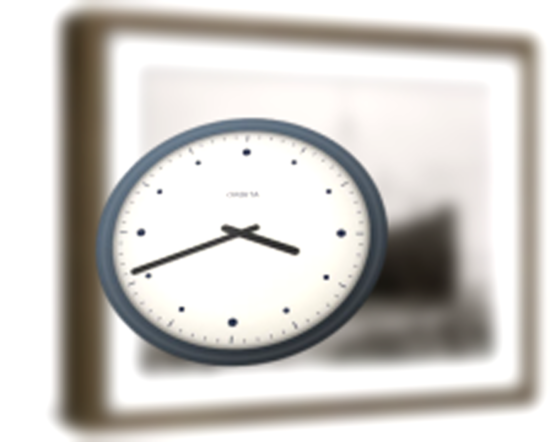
3:41
